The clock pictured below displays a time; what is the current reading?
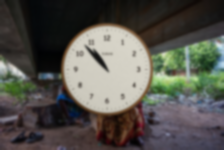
10:53
